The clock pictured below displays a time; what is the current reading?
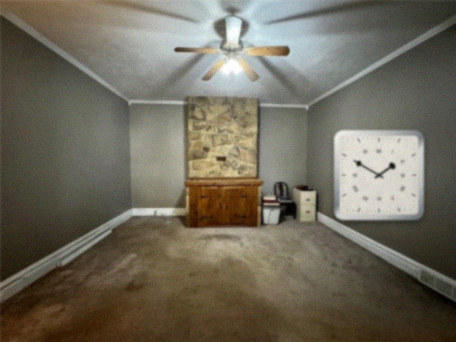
1:50
